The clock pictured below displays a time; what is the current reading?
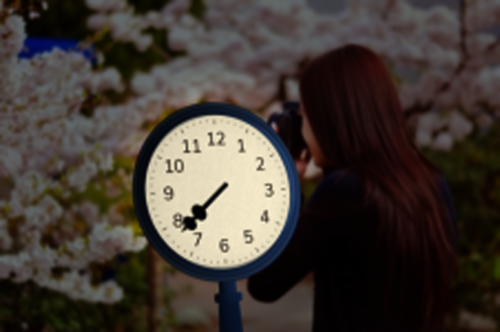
7:38
